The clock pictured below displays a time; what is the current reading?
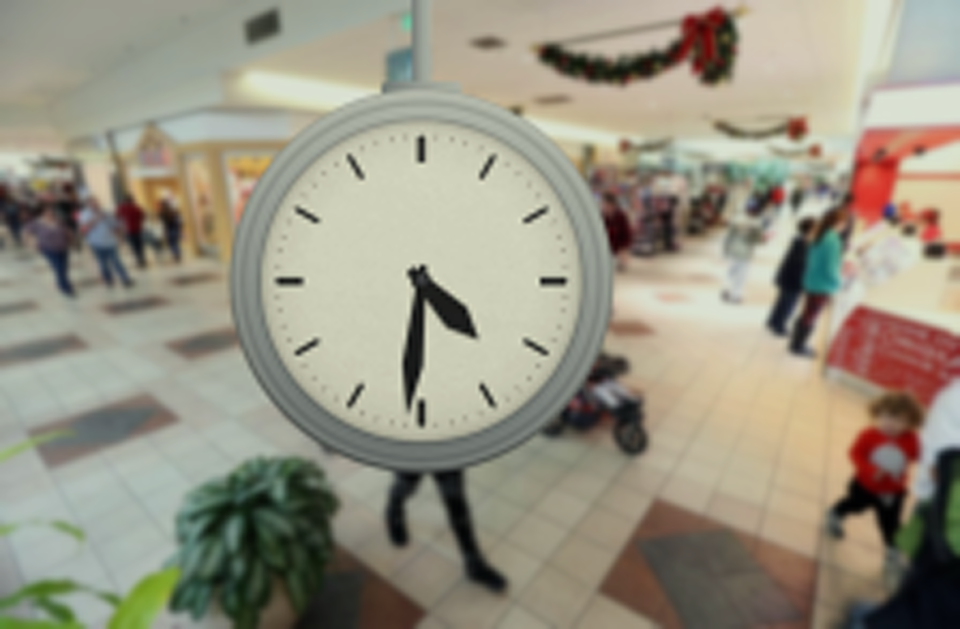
4:31
